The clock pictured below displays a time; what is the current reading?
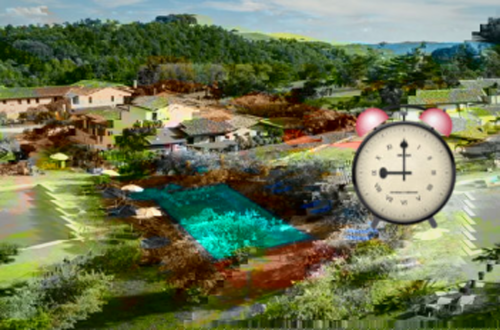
9:00
